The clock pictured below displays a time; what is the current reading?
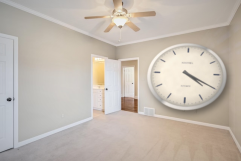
4:20
